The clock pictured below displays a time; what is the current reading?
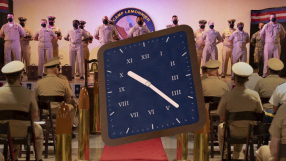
10:23
